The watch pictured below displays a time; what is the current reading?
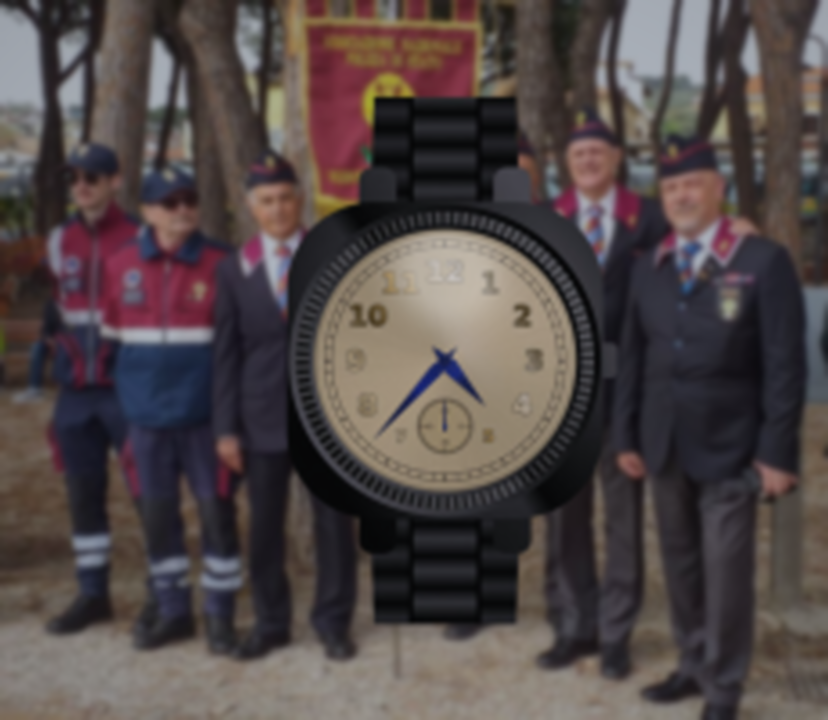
4:37
